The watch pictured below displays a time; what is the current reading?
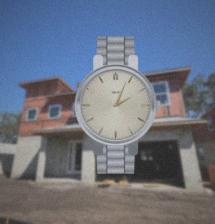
2:04
